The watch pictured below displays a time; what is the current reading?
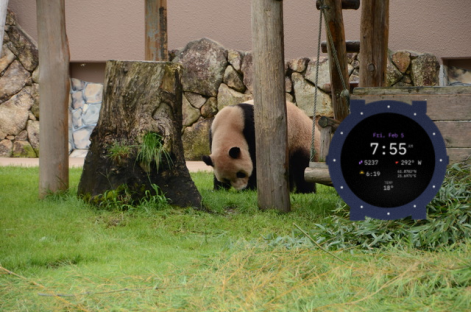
7:55
